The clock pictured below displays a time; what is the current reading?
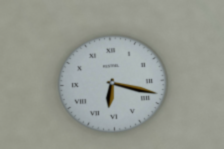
6:18
